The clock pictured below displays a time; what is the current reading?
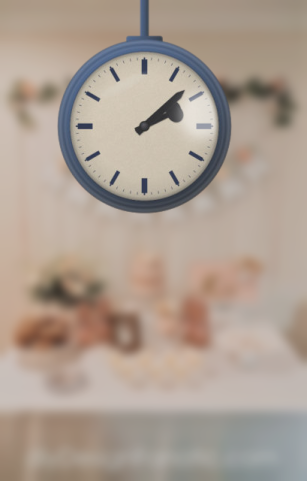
2:08
